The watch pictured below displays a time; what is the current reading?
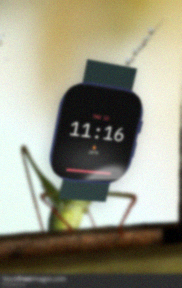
11:16
